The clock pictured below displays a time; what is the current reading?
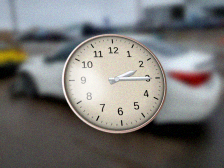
2:15
